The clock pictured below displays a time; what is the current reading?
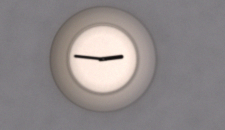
2:46
